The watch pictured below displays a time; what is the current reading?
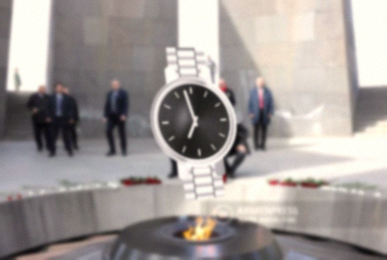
6:58
